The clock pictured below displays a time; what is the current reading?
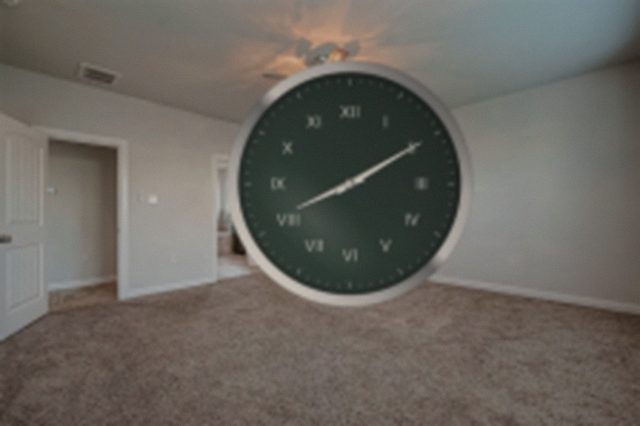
8:10
